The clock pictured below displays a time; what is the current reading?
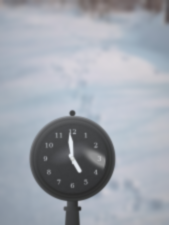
4:59
